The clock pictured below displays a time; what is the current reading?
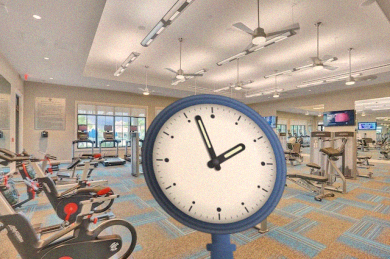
1:57
